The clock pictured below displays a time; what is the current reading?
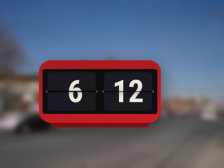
6:12
